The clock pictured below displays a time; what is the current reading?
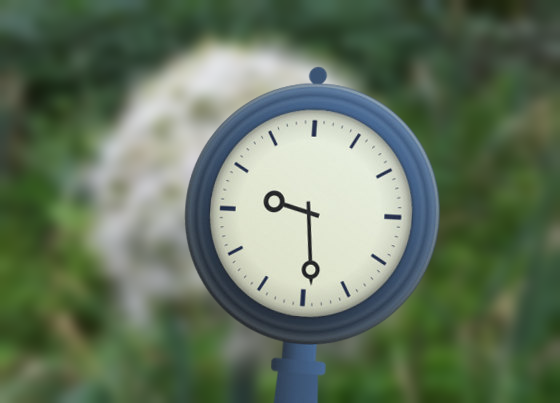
9:29
